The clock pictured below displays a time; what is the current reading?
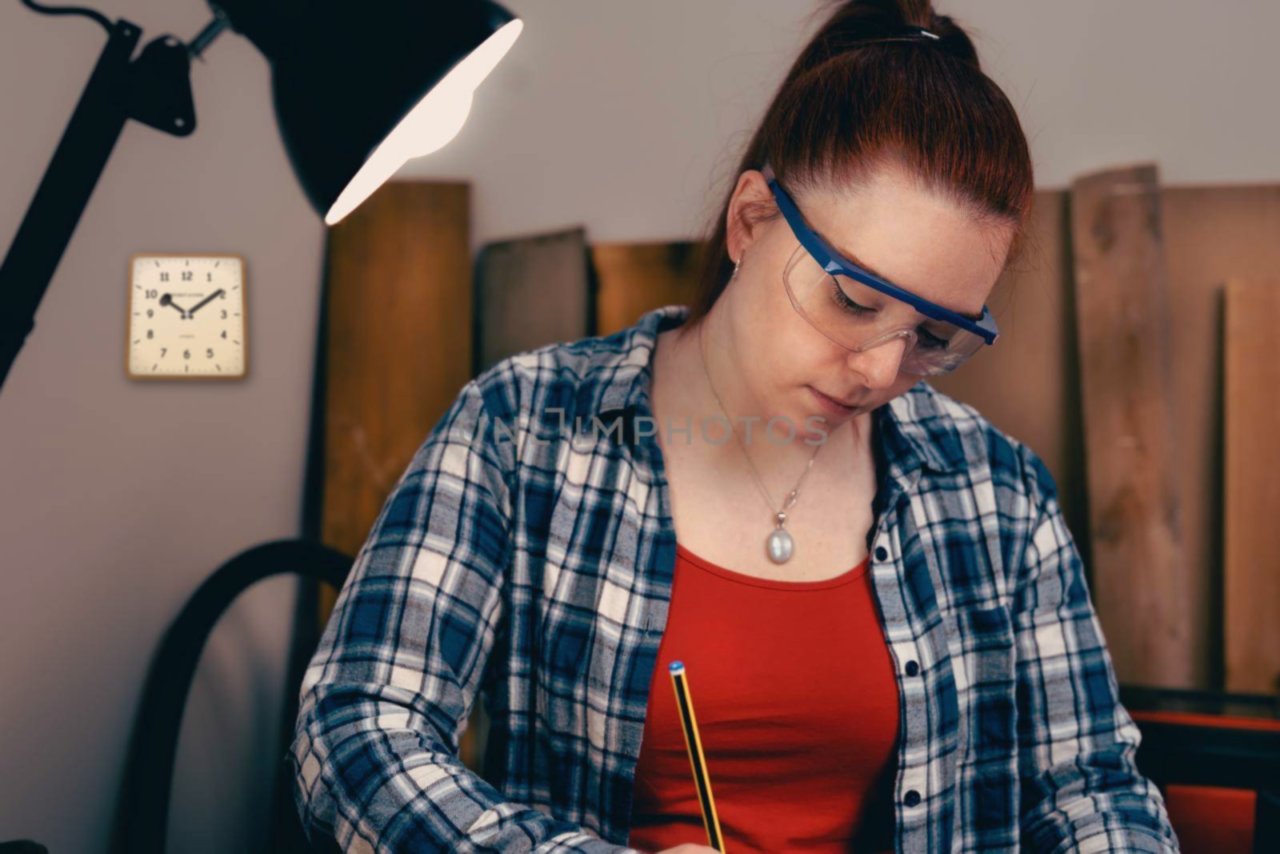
10:09
